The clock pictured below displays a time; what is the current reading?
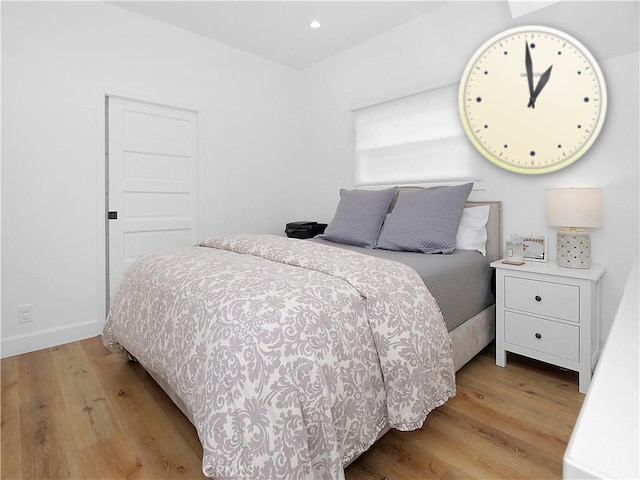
12:59
